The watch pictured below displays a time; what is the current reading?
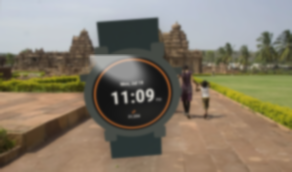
11:09
